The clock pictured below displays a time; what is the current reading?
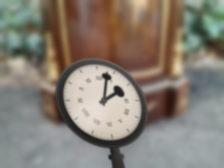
2:03
